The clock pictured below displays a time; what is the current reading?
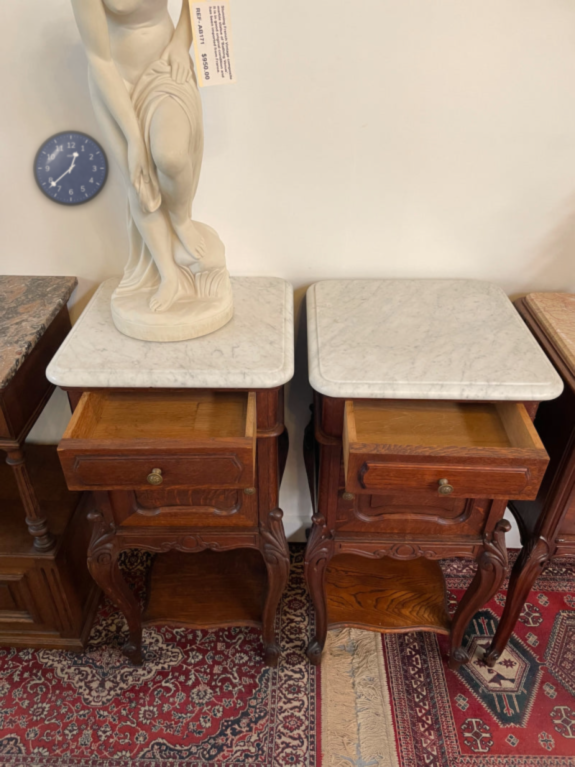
12:38
